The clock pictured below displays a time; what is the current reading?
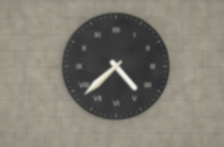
4:38
